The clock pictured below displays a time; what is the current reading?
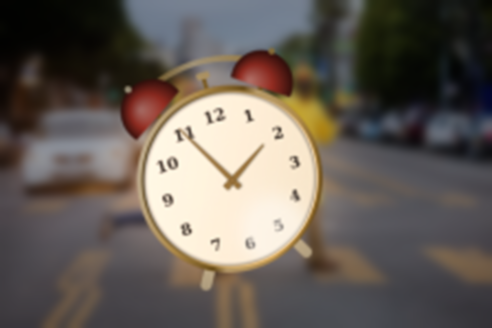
1:55
